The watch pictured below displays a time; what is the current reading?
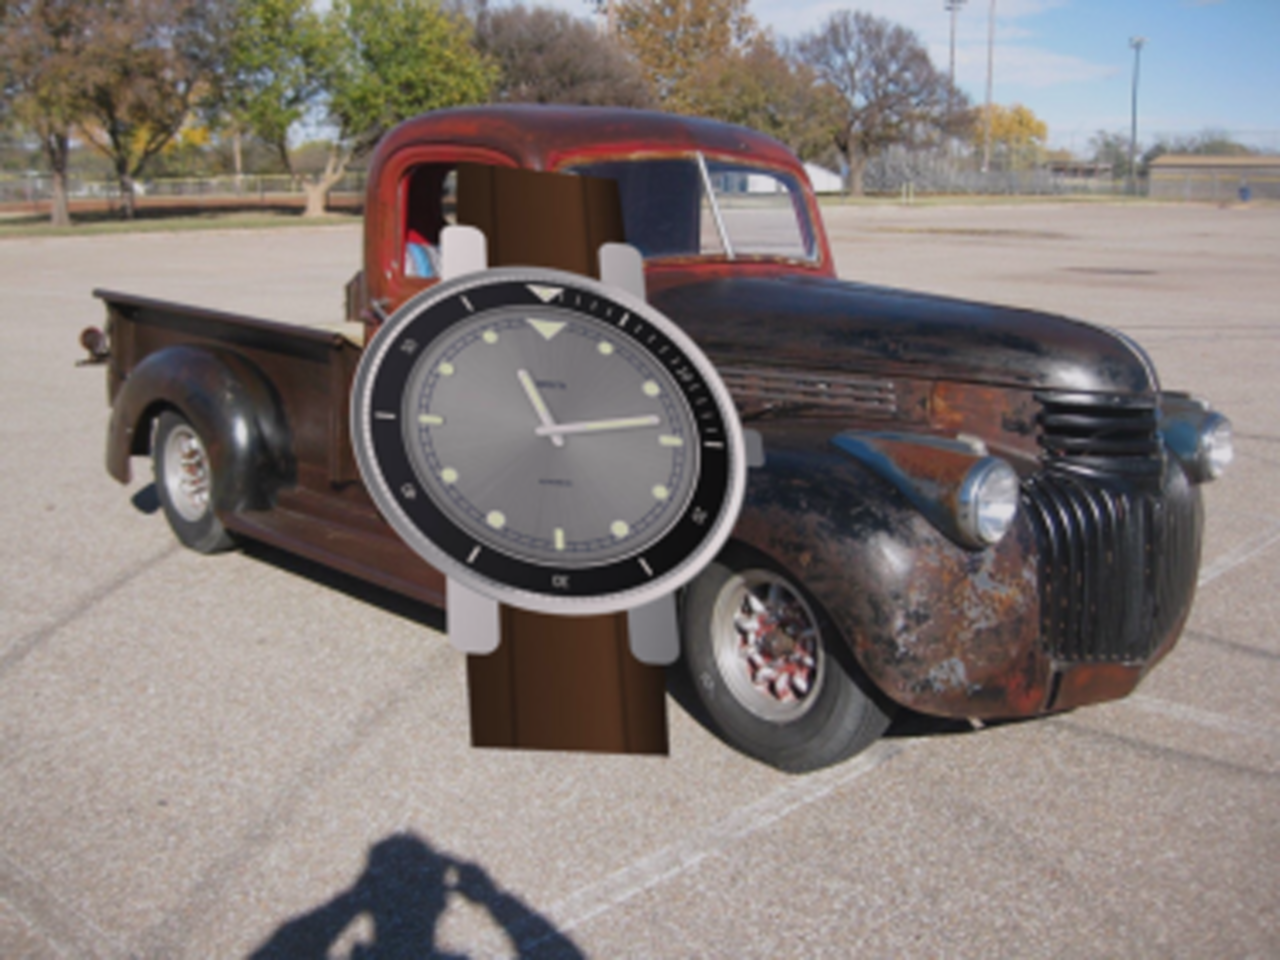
11:13
